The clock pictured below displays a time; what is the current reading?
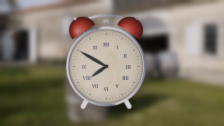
7:50
